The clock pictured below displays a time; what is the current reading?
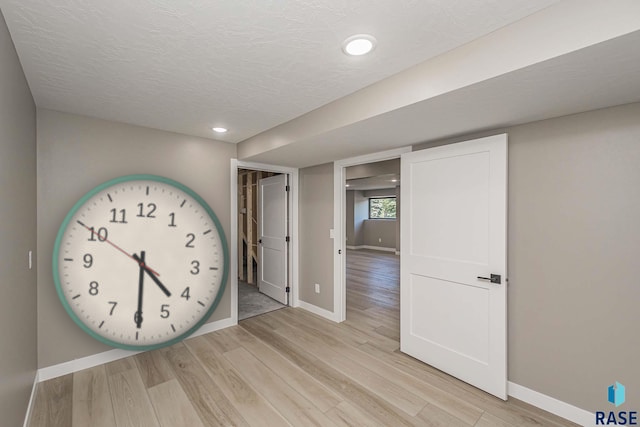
4:29:50
